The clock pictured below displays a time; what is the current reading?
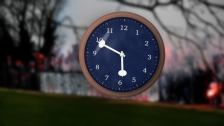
5:49
